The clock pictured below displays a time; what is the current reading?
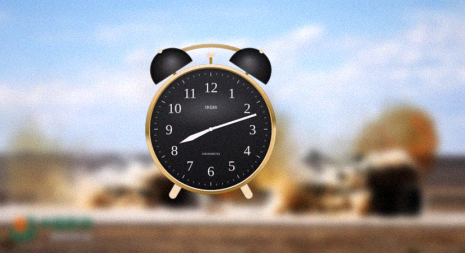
8:12
